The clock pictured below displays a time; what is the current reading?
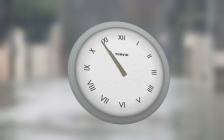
10:54
